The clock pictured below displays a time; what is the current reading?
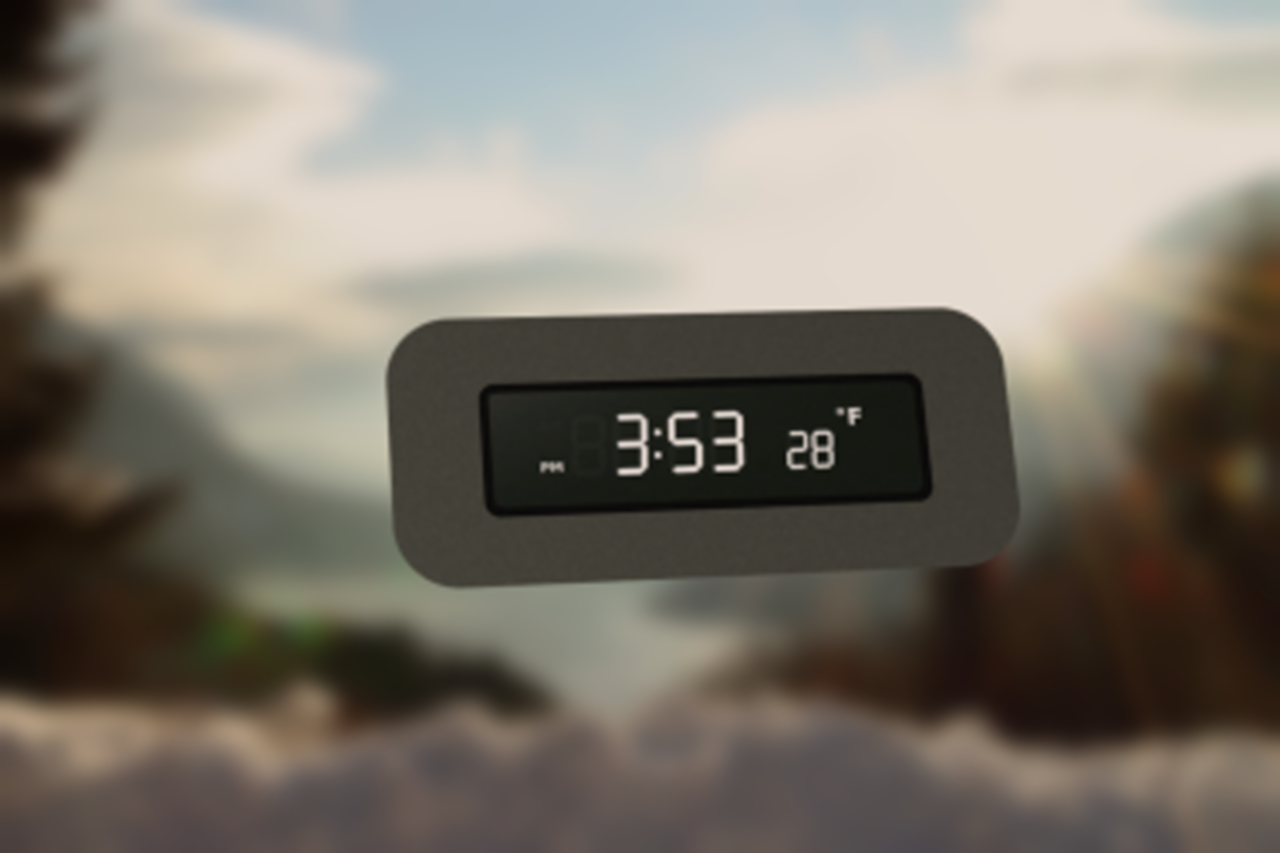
3:53
